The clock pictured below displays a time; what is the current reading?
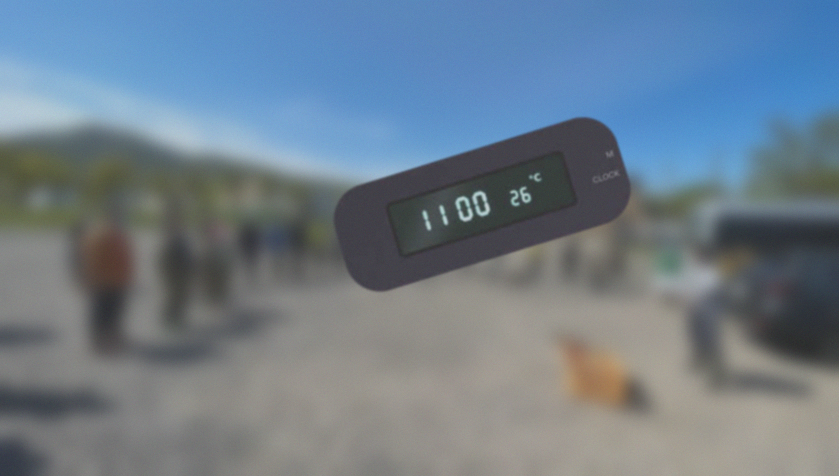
11:00
